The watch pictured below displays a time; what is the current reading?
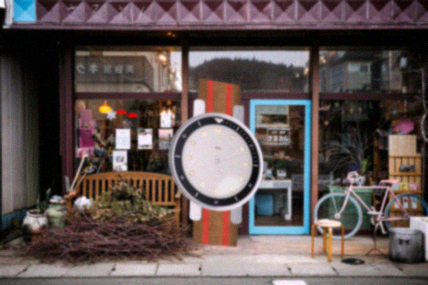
5:11
